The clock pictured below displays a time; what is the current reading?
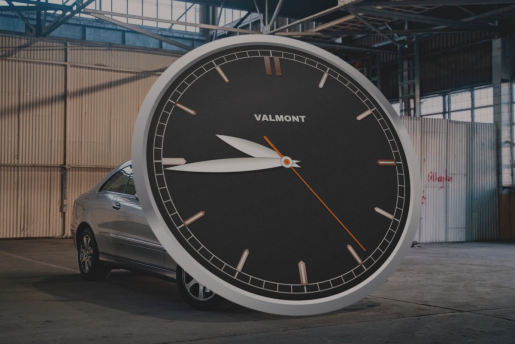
9:44:24
